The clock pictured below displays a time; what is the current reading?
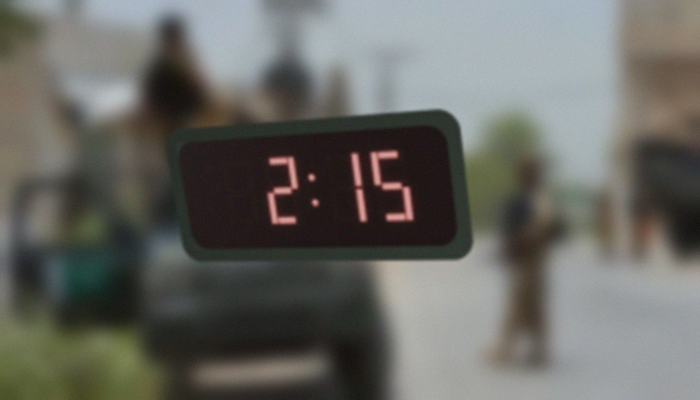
2:15
